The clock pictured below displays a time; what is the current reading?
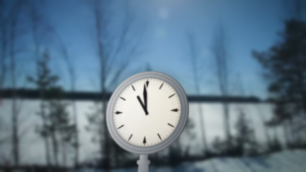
10:59
